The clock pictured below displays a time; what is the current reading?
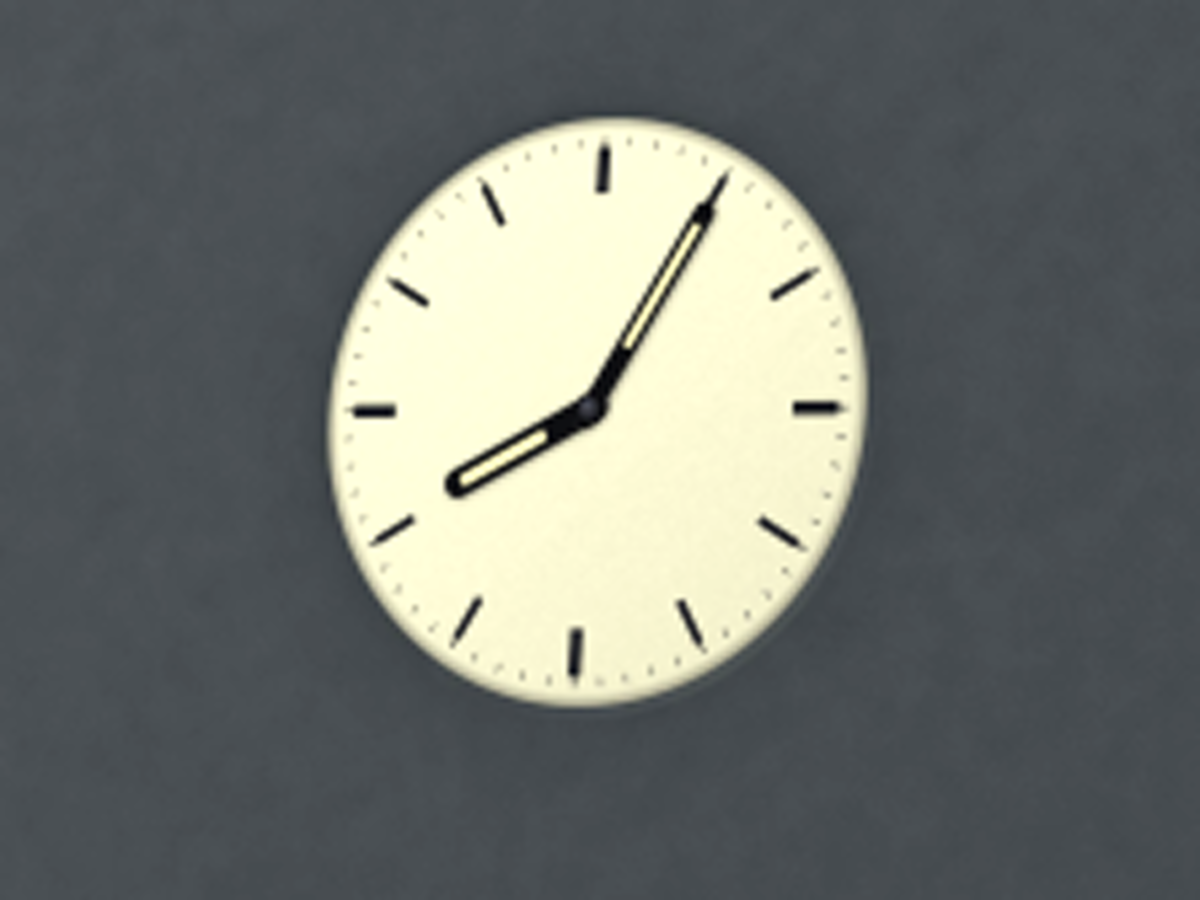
8:05
